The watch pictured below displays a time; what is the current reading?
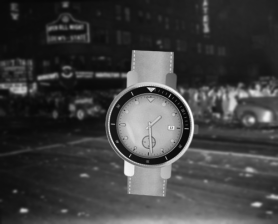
1:29
